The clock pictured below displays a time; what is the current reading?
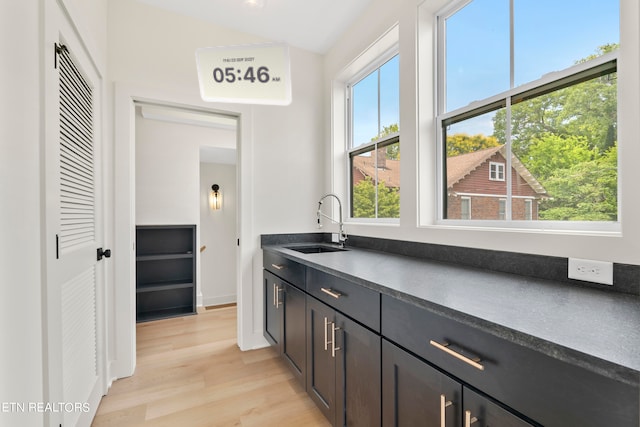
5:46
